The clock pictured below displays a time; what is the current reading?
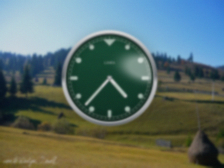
4:37
